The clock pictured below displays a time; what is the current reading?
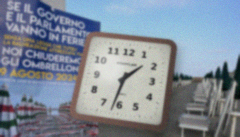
1:32
